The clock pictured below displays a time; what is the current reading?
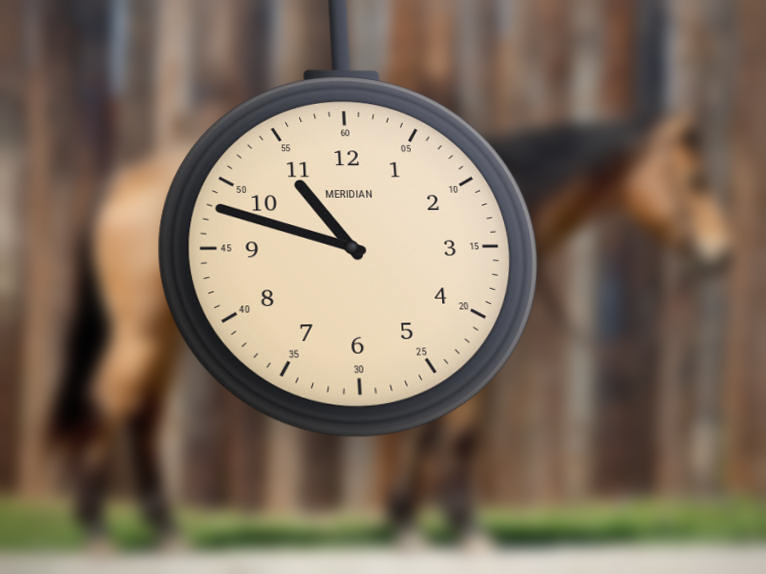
10:48
